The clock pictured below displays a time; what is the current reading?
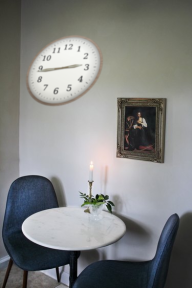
2:44
